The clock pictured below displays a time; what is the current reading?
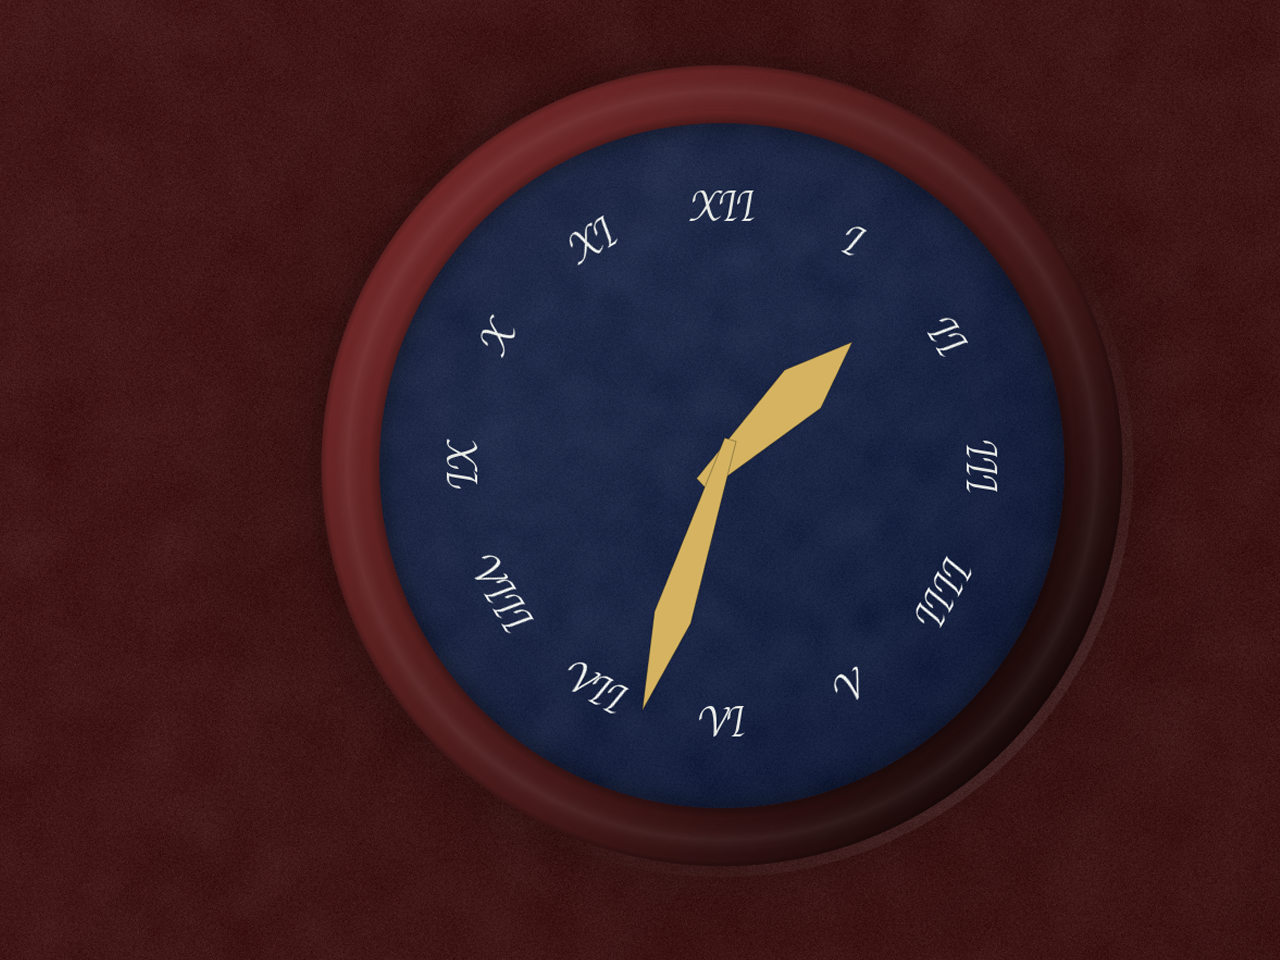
1:33
